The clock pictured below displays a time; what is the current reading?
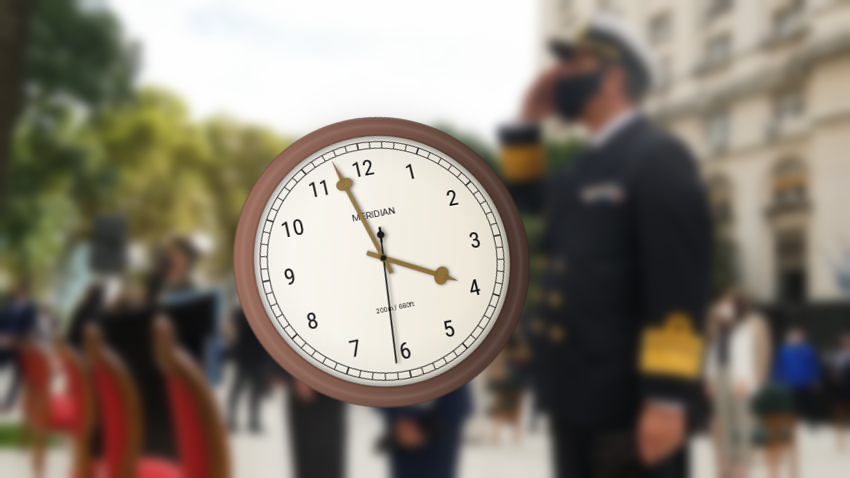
3:57:31
